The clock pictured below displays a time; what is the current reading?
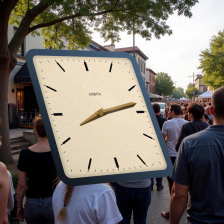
8:13
